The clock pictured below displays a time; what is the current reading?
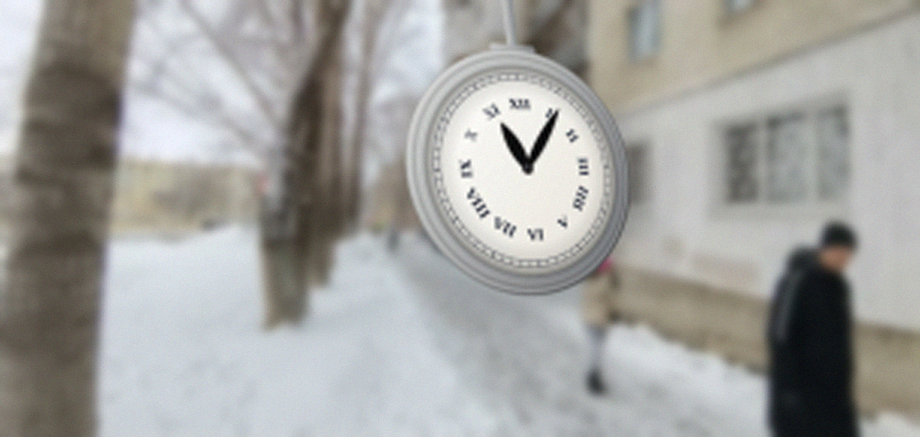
11:06
